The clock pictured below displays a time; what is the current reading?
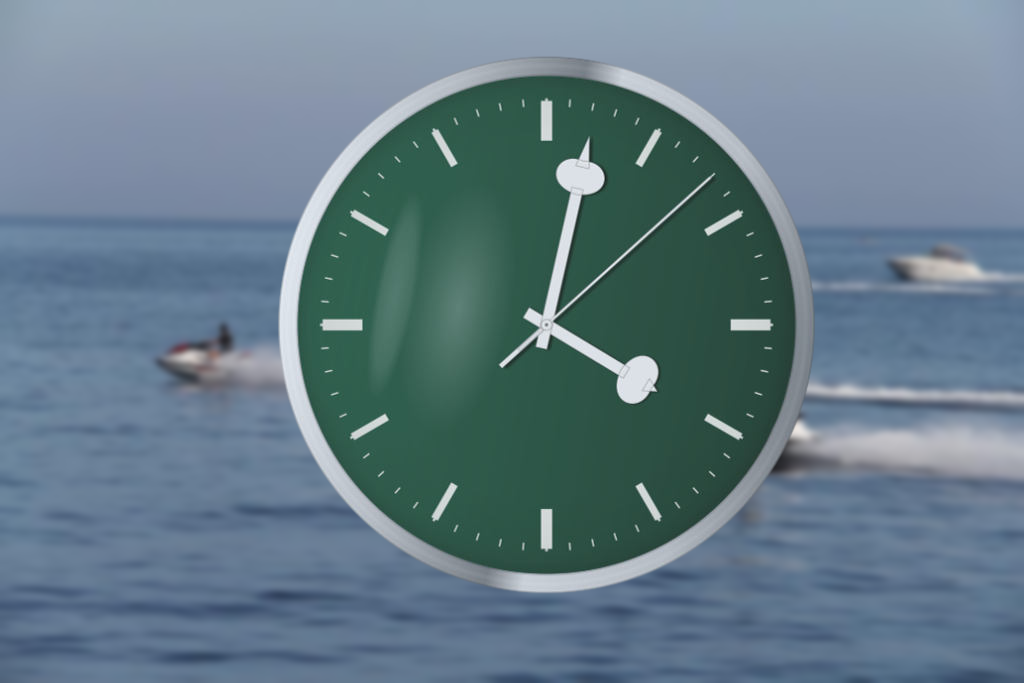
4:02:08
